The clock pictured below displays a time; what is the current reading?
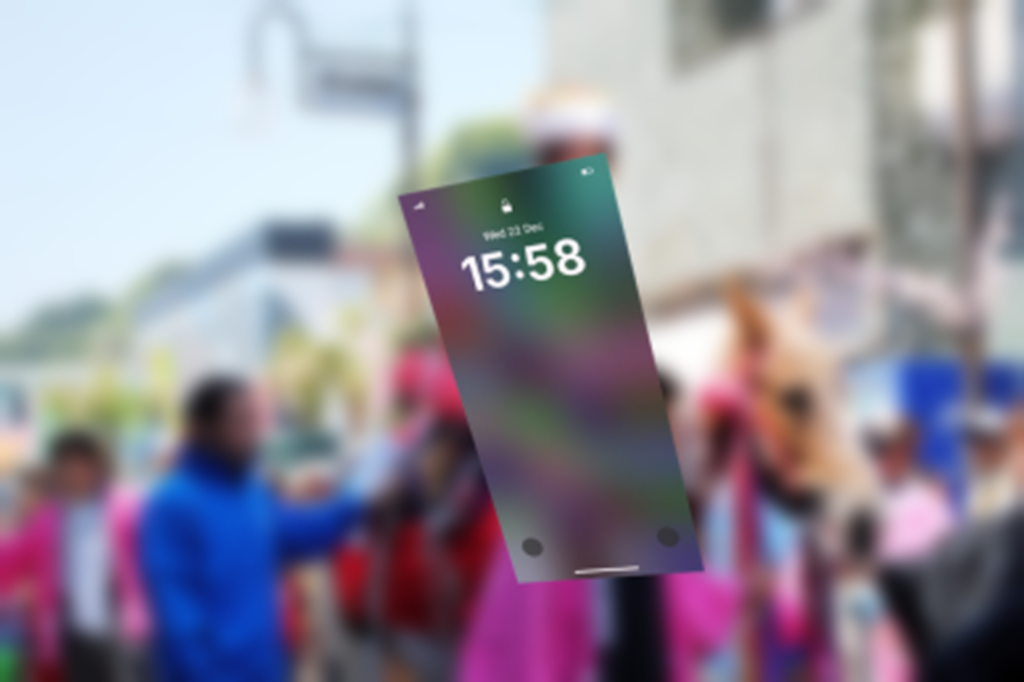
15:58
